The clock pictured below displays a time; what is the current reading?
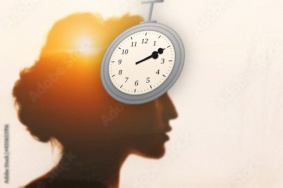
2:10
